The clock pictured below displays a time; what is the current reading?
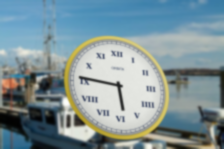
5:46
